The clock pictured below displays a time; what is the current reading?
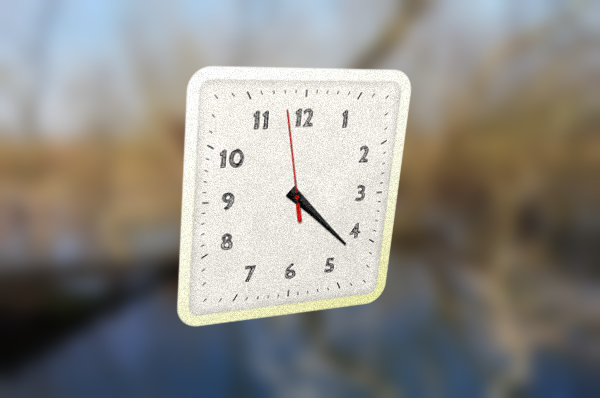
4:21:58
